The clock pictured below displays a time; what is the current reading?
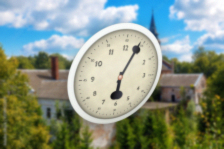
6:04
